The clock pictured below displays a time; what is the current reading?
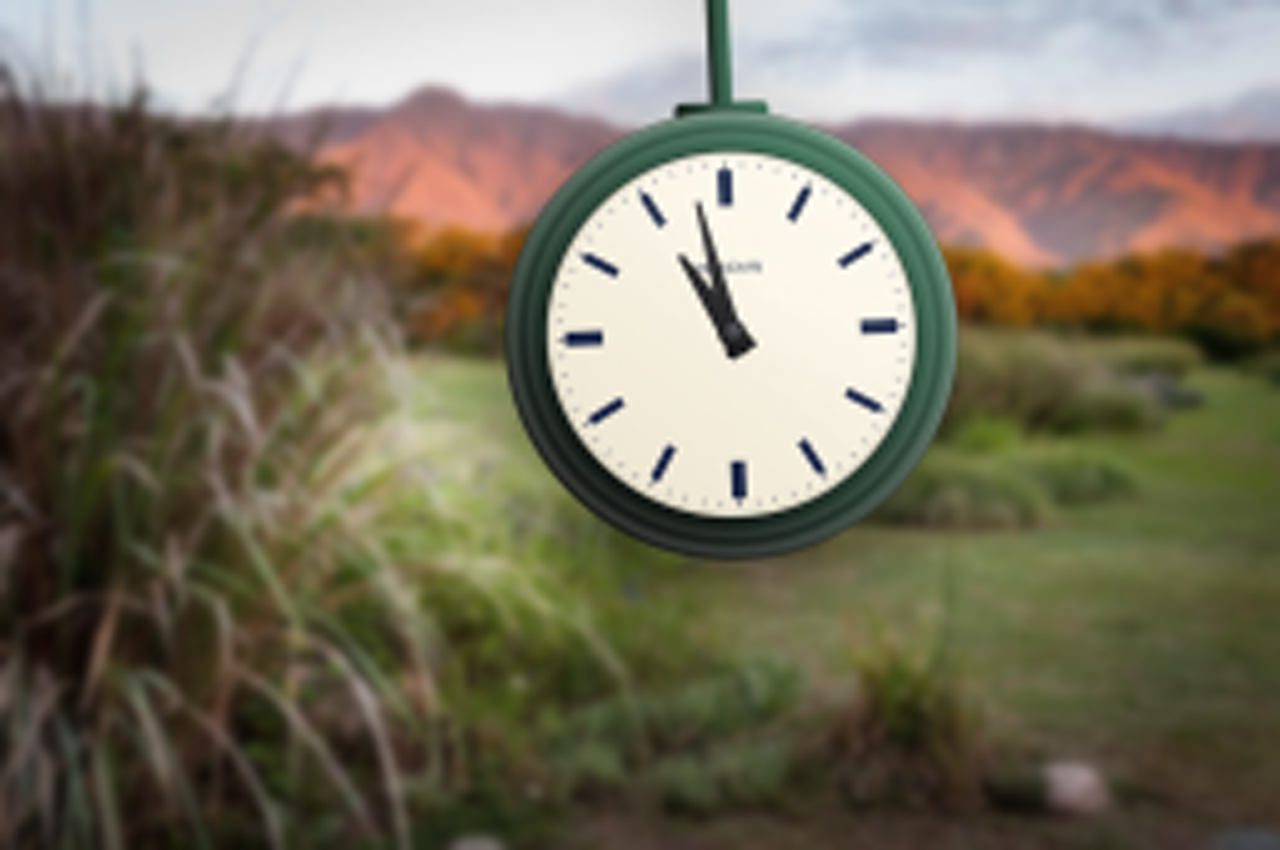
10:58
